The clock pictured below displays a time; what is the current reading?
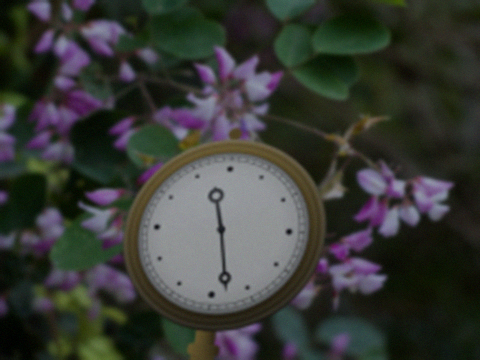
11:28
